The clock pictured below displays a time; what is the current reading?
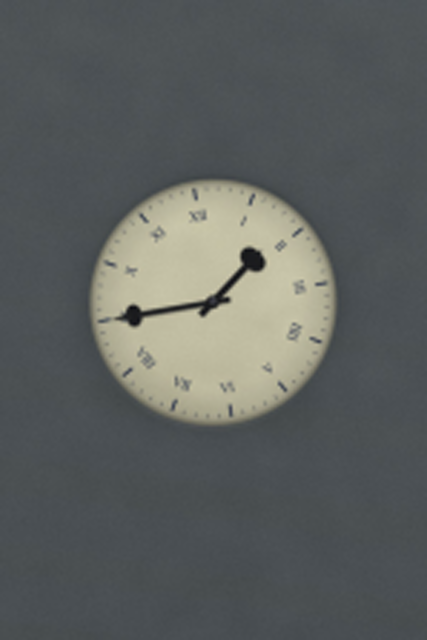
1:45
